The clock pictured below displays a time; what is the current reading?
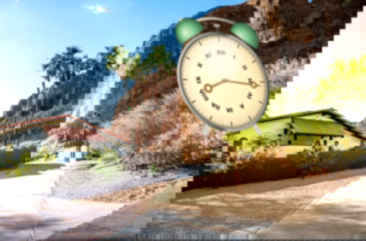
8:16
